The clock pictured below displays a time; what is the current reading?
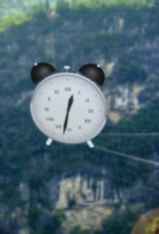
12:32
